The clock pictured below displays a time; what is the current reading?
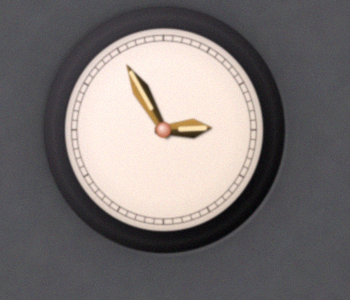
2:55
